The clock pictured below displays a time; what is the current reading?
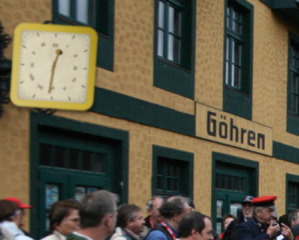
12:31
